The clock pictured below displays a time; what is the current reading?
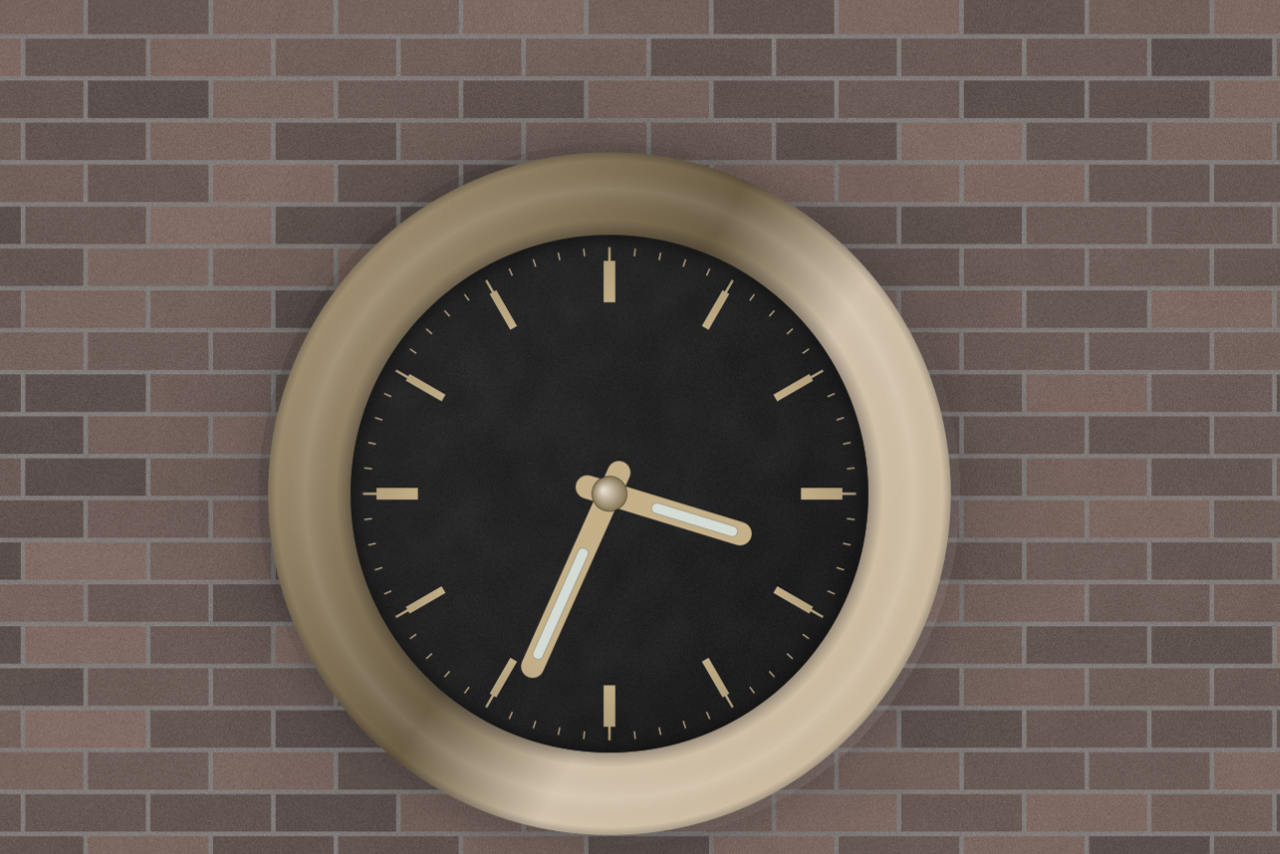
3:34
